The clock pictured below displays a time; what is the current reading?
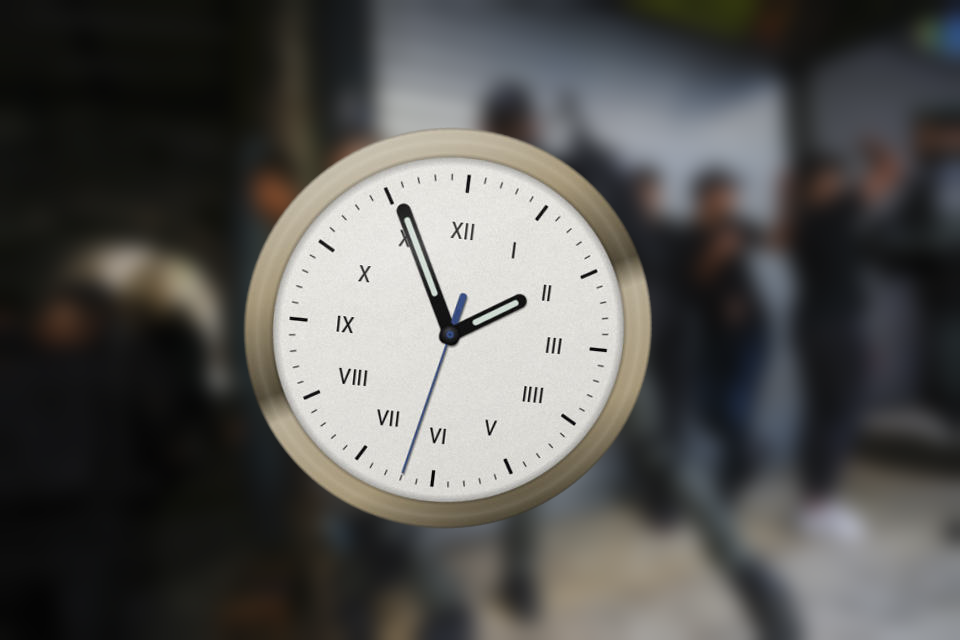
1:55:32
